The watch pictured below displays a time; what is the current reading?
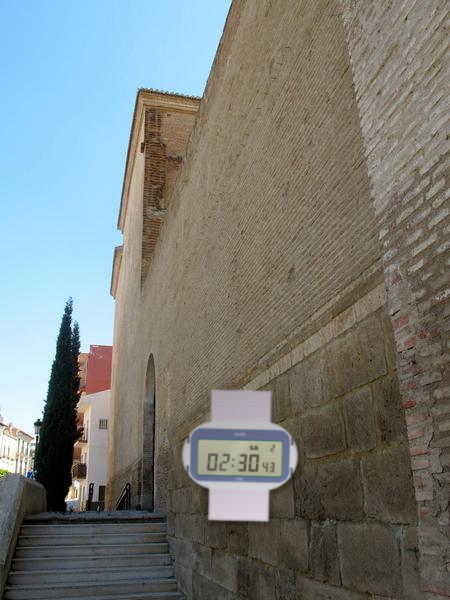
2:30
